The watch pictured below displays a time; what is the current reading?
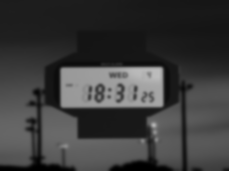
18:31
